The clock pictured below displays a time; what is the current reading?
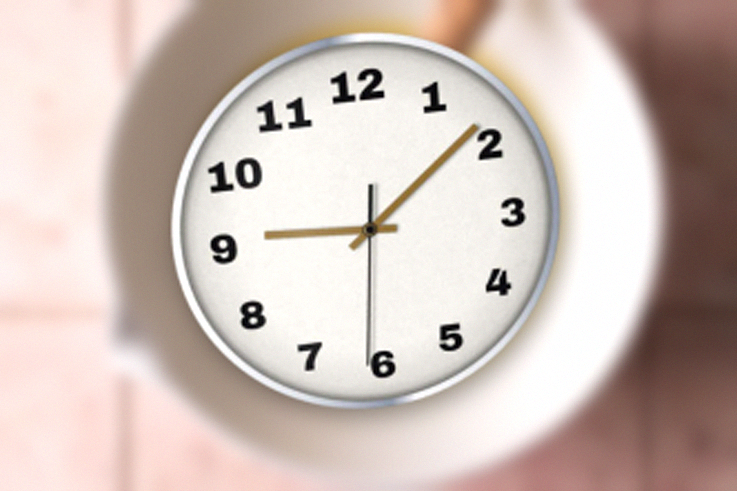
9:08:31
